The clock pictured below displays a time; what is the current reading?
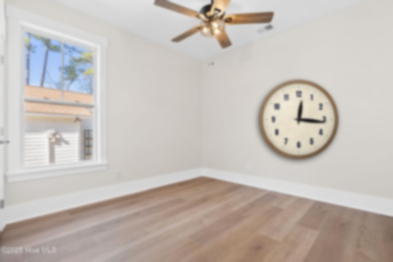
12:16
